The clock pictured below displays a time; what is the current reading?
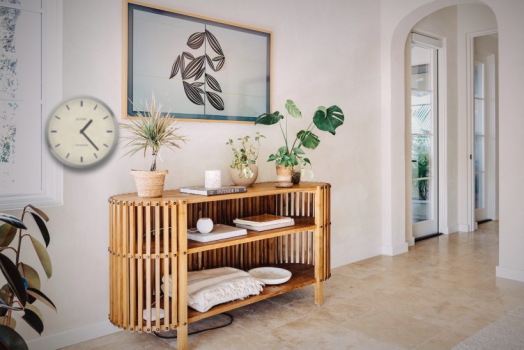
1:23
